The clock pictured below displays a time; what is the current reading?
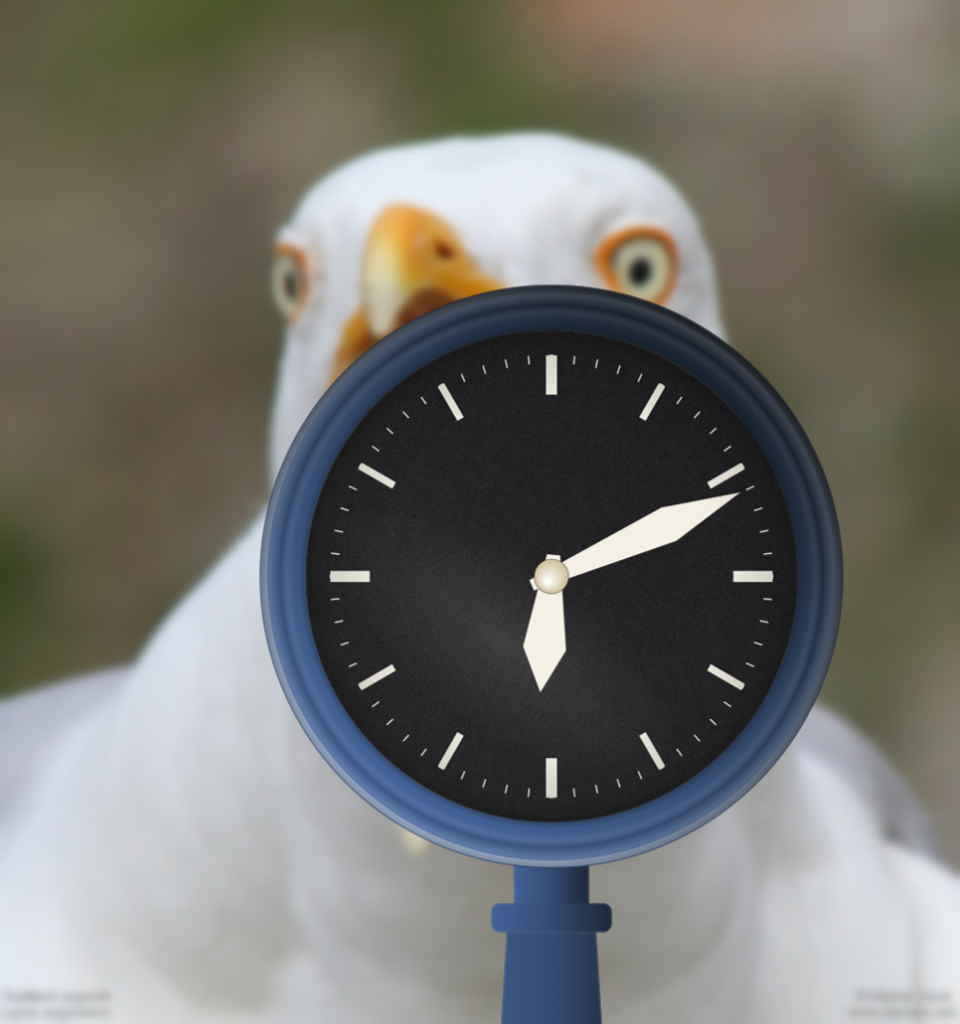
6:11
